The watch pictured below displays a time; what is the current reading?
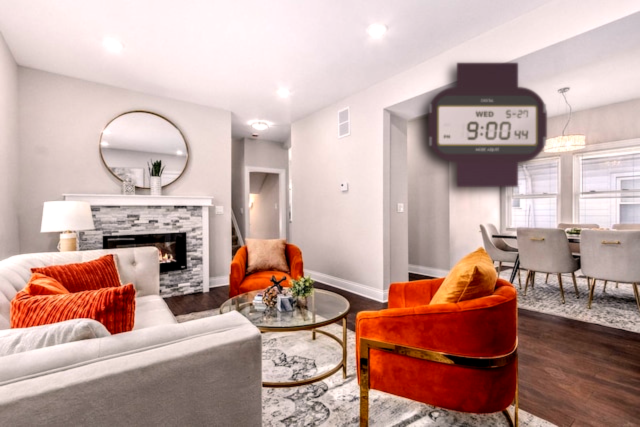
9:00:44
